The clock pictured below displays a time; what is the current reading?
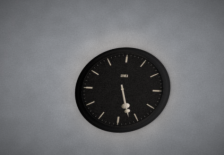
5:27
